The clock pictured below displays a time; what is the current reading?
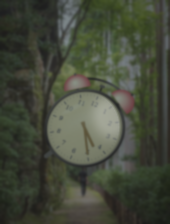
4:25
